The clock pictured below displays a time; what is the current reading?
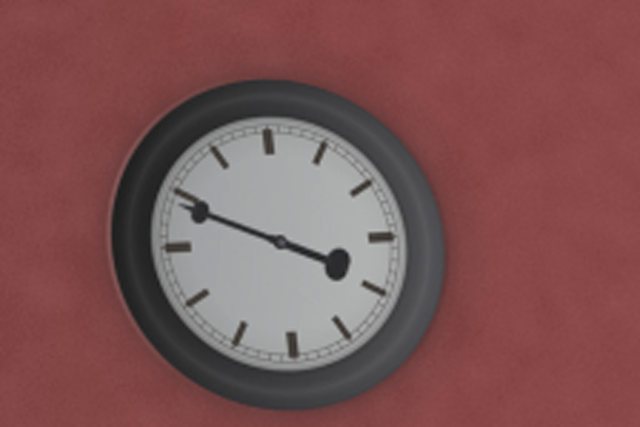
3:49
